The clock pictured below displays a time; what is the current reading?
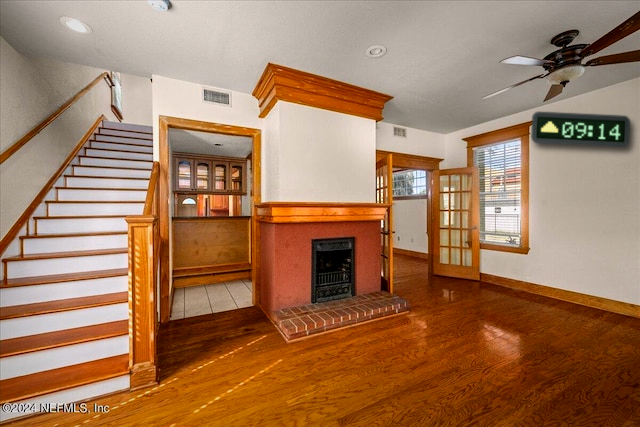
9:14
